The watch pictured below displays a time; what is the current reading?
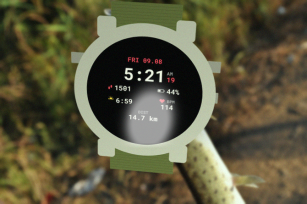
5:21
